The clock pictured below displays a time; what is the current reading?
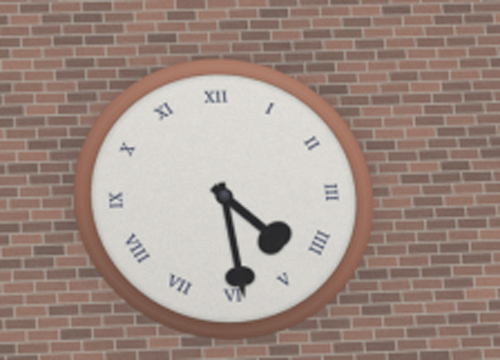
4:29
